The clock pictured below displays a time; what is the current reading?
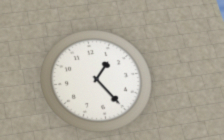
1:25
